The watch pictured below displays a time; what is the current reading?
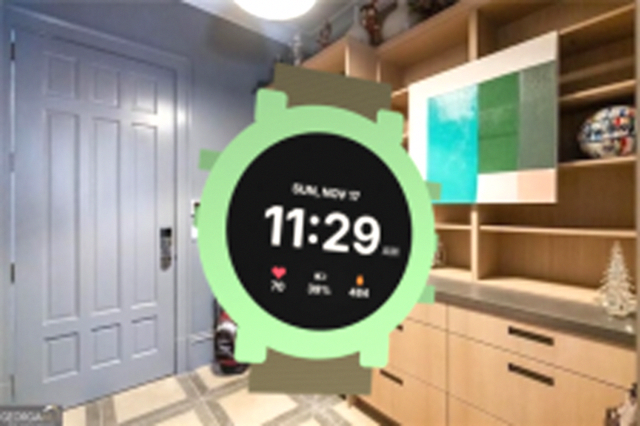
11:29
